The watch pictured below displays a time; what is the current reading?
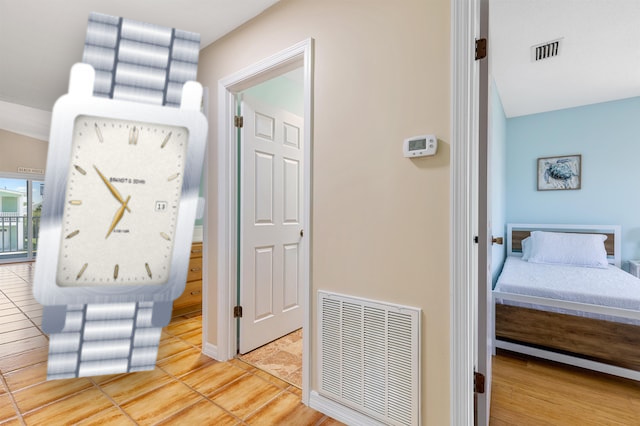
6:52
